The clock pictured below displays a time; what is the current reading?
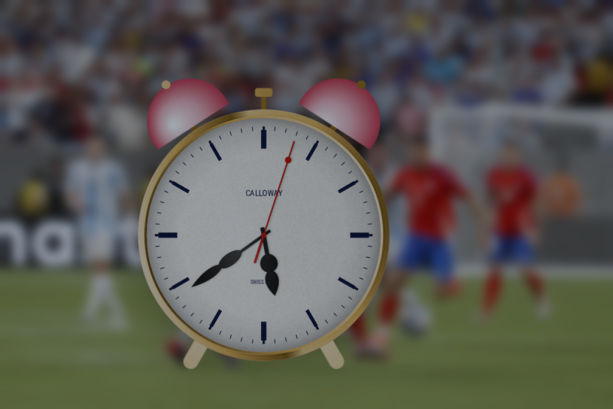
5:39:03
